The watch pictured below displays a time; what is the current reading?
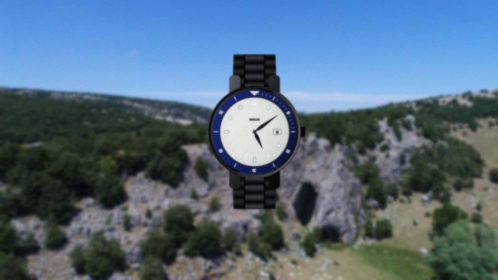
5:09
